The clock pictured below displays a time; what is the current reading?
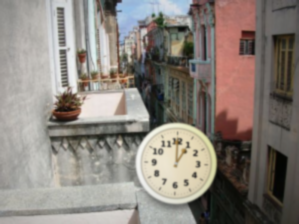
1:00
